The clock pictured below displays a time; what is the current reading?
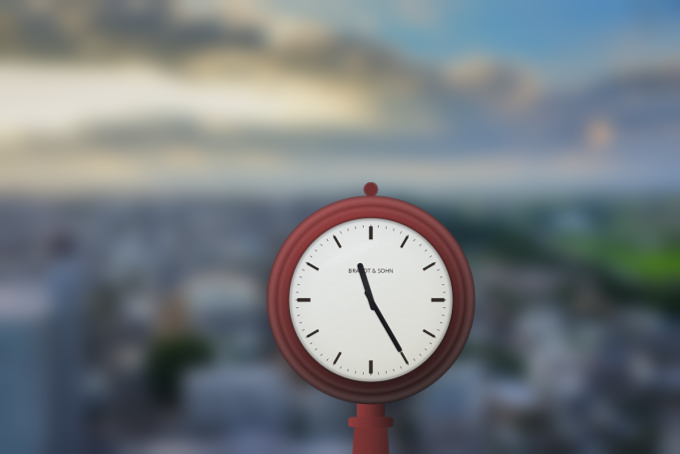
11:25
